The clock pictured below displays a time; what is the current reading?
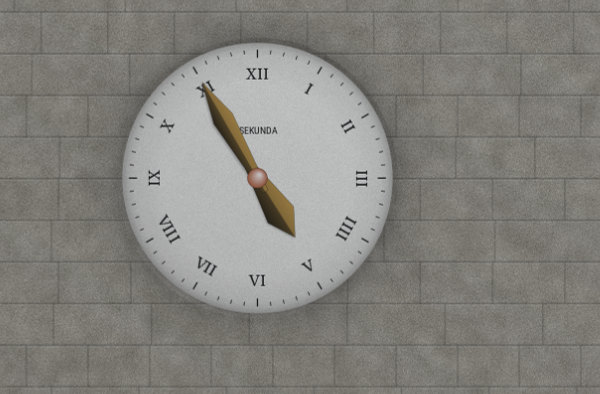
4:55
